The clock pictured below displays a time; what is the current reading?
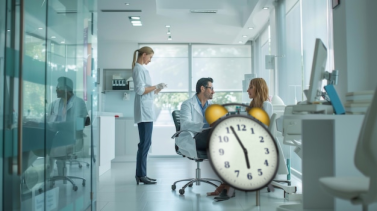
5:56
